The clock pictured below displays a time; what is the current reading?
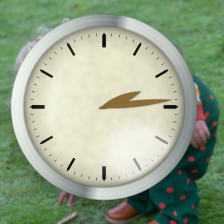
2:14
